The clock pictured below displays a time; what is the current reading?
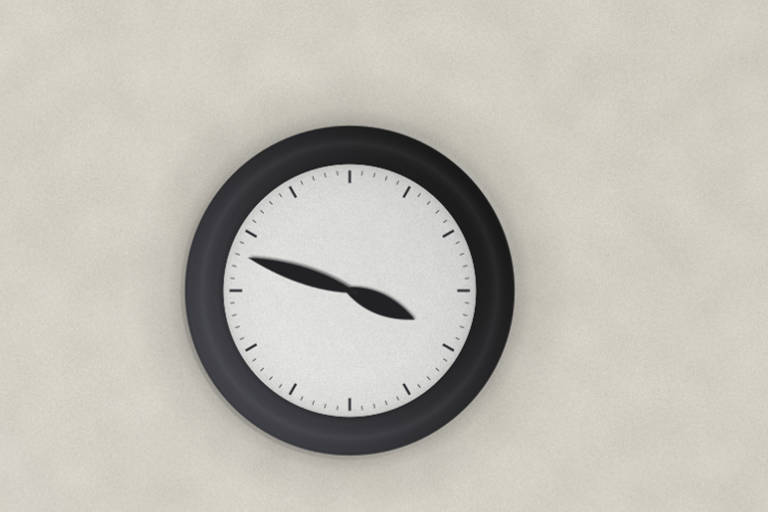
3:48
